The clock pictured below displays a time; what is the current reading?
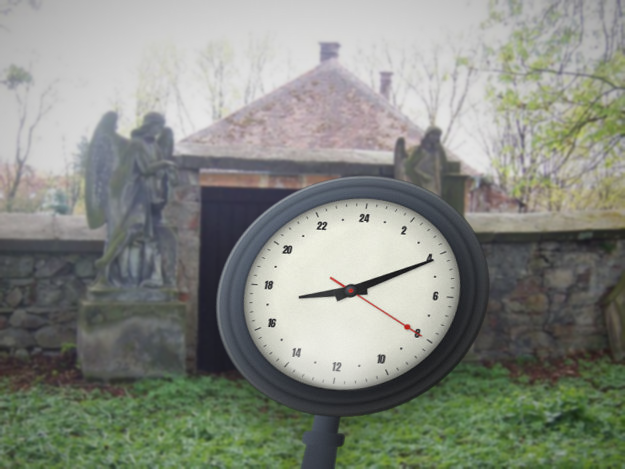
17:10:20
